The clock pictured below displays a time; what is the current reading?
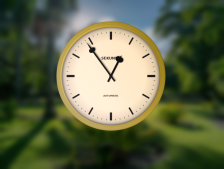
12:54
